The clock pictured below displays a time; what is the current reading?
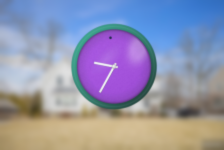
9:36
